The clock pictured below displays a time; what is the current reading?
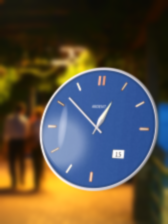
12:52
